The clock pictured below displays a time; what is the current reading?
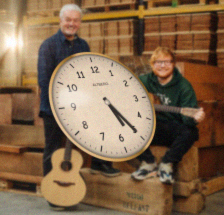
5:25
